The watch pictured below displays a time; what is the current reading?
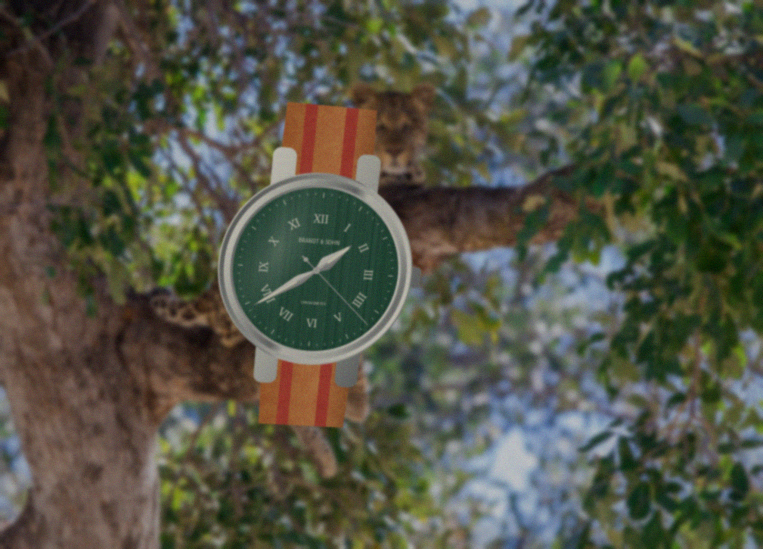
1:39:22
